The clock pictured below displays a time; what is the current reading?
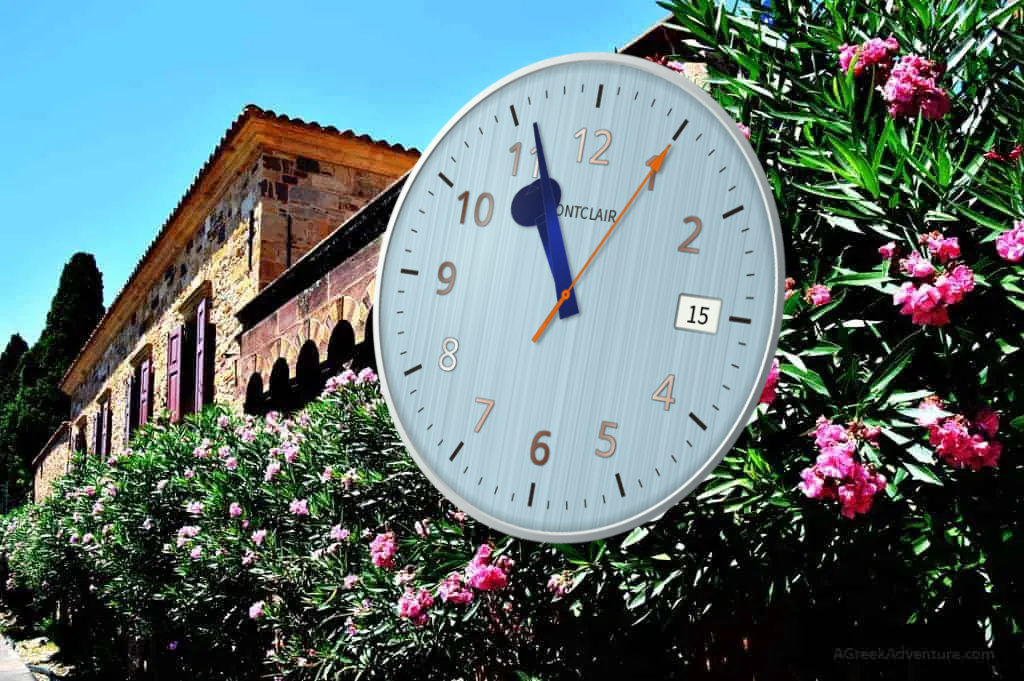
10:56:05
